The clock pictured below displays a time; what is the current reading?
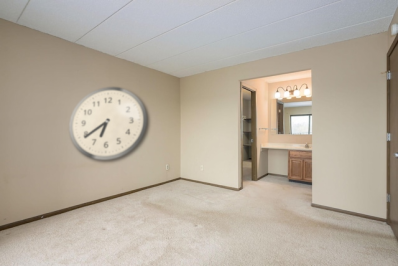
6:39
